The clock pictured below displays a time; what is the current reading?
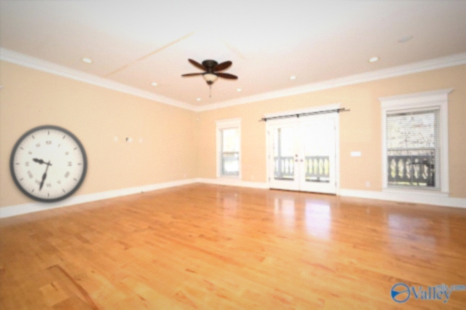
9:33
